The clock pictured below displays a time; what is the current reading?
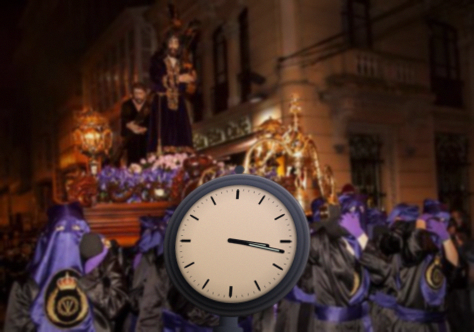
3:17
